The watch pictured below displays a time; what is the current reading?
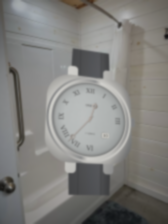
12:37
